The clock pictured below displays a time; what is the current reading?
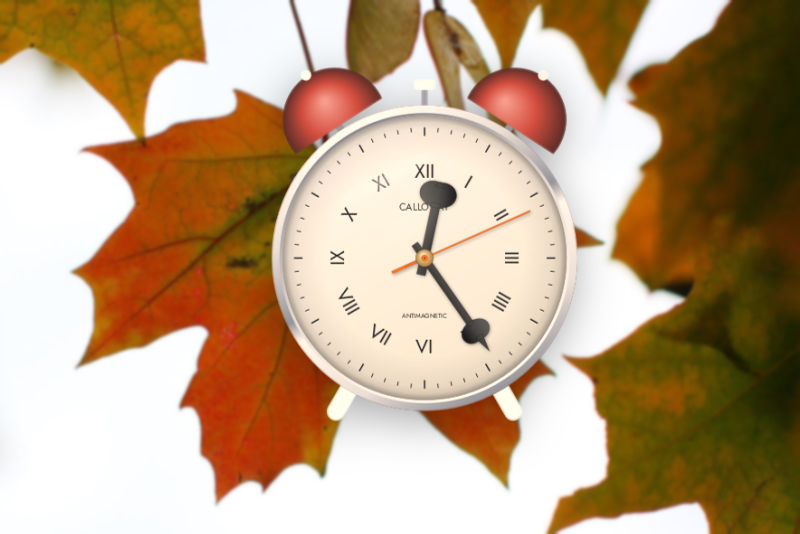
12:24:11
